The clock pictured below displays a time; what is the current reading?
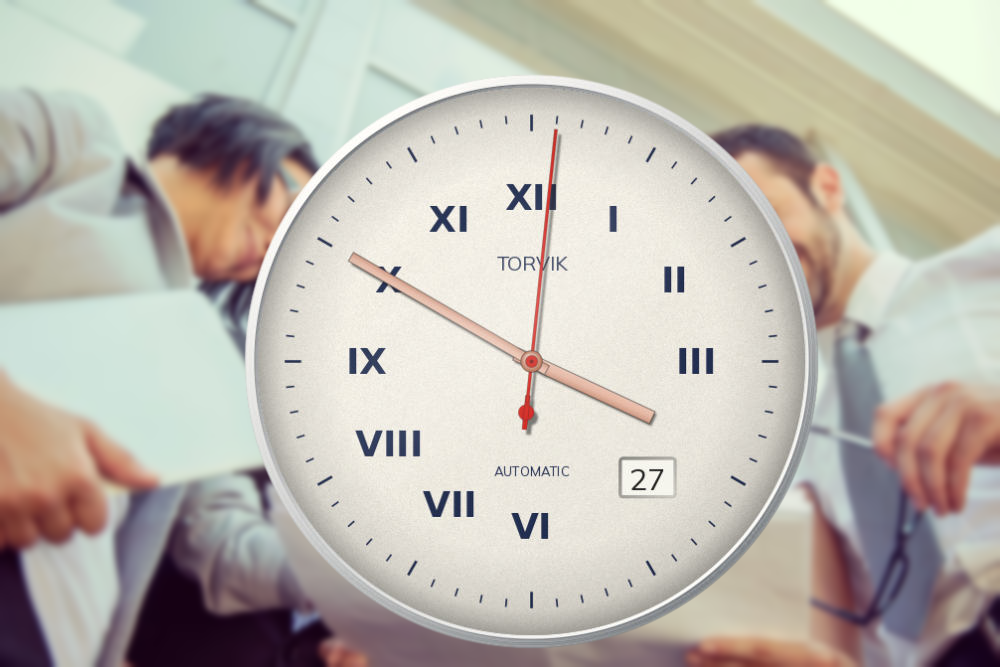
3:50:01
